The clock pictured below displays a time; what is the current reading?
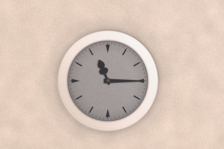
11:15
